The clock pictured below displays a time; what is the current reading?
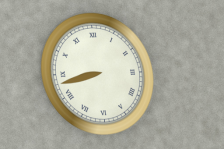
8:43
